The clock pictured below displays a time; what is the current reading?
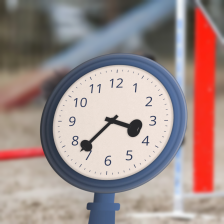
3:37
